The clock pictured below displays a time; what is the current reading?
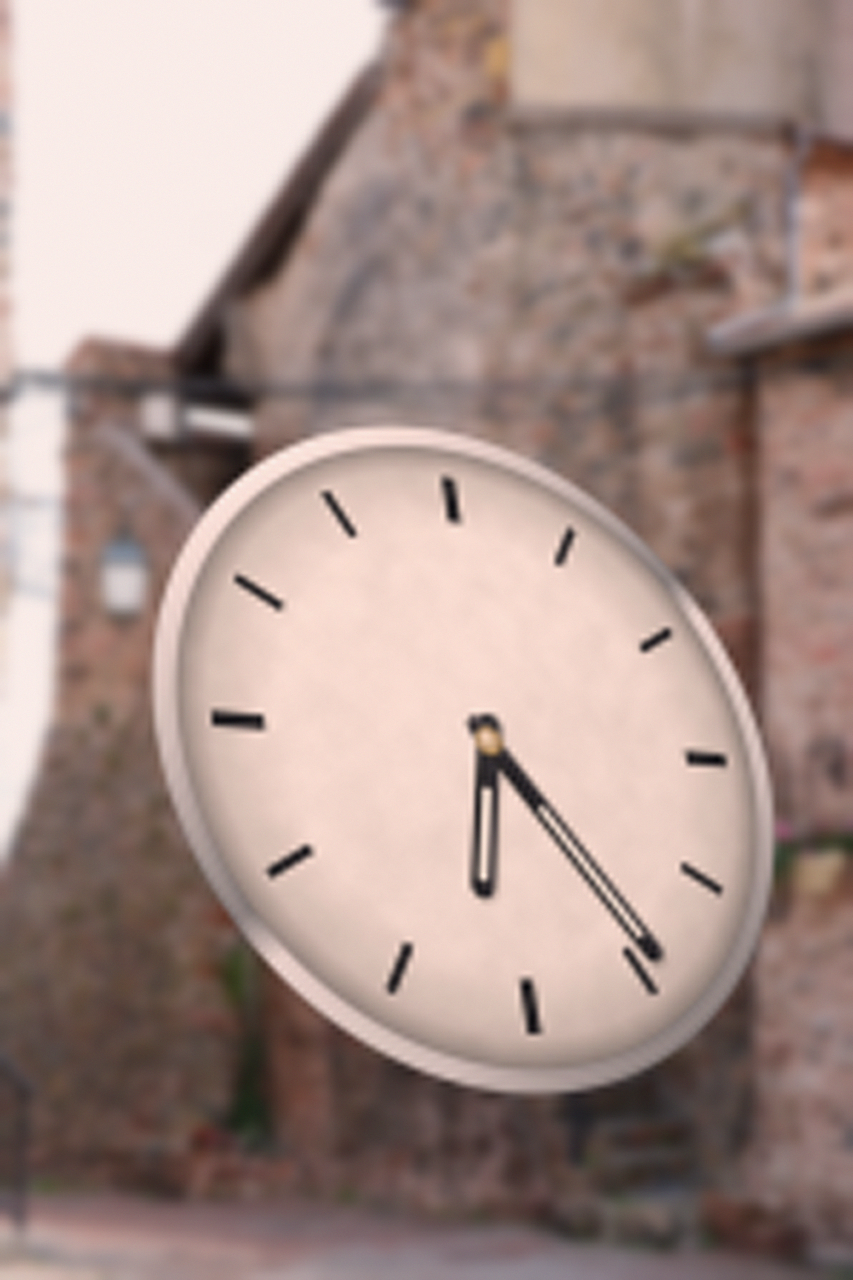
6:24
